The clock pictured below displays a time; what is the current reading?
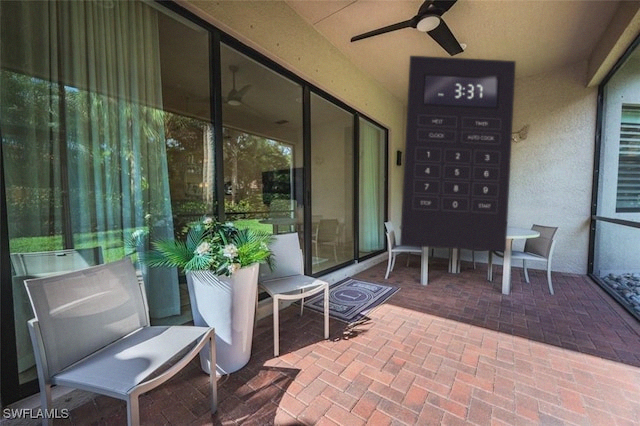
3:37
